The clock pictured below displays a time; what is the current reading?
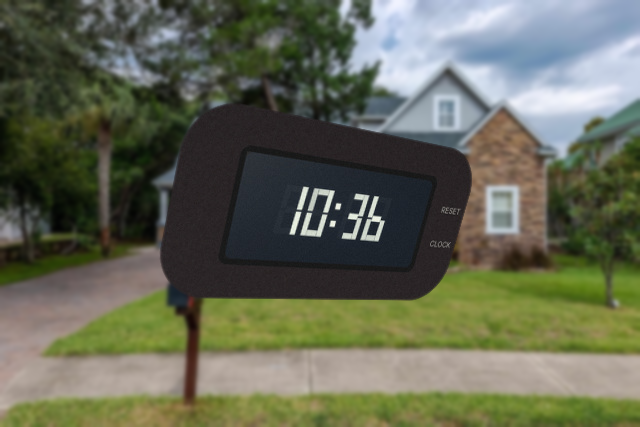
10:36
